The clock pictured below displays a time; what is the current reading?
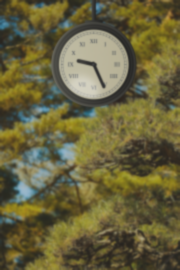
9:26
